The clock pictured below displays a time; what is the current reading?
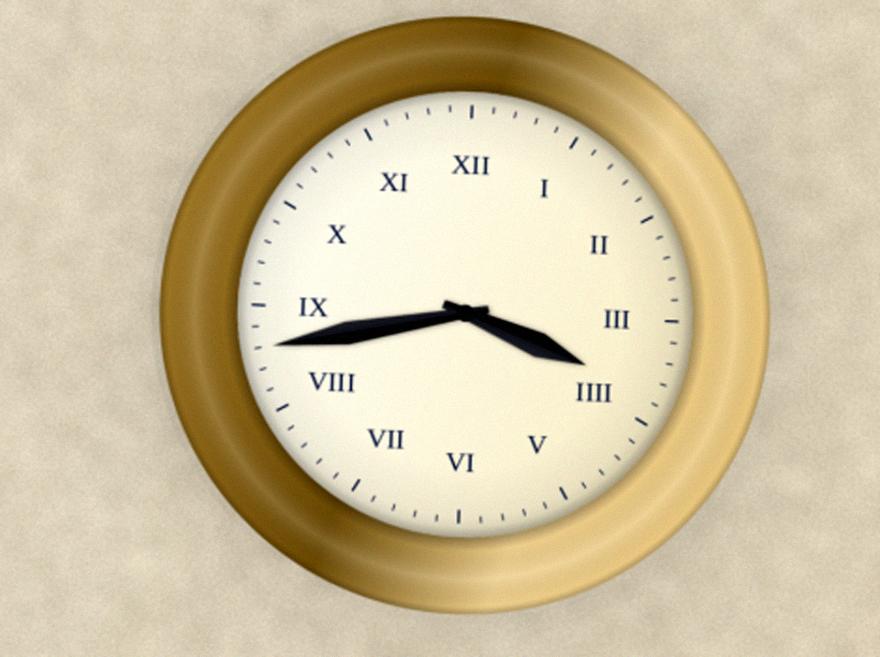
3:43
